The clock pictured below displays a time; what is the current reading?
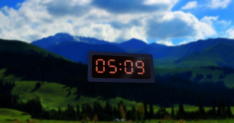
5:09
